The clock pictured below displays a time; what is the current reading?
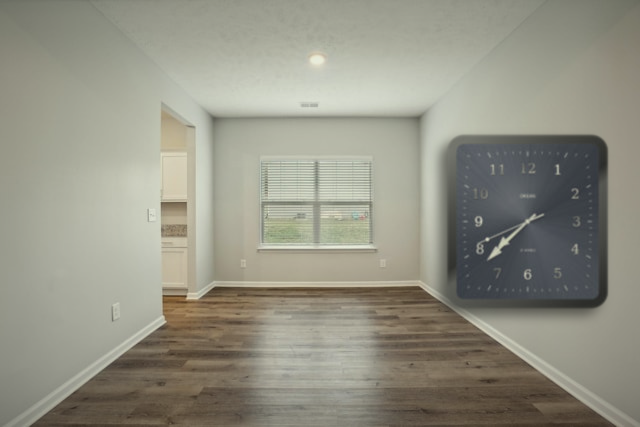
7:37:41
